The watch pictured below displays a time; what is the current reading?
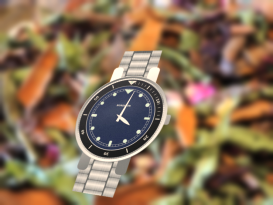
4:02
